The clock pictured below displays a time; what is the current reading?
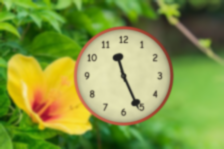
11:26
